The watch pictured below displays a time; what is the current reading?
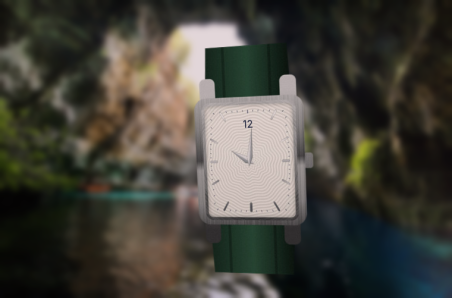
10:01
